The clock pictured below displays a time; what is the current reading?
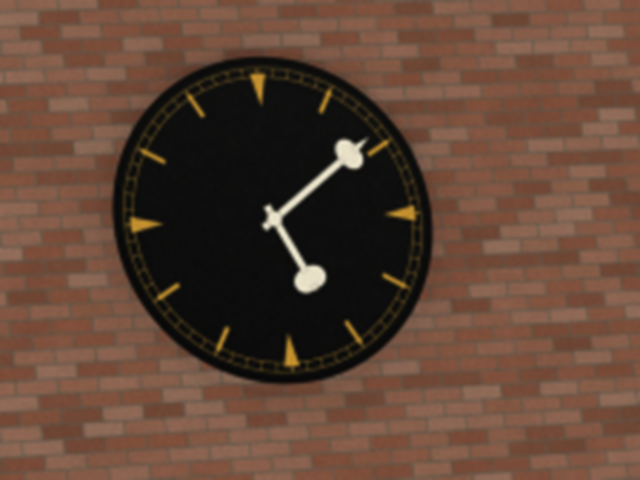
5:09
